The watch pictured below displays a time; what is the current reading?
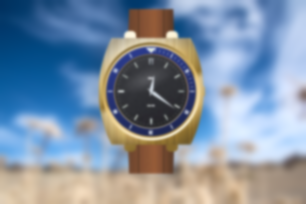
12:21
